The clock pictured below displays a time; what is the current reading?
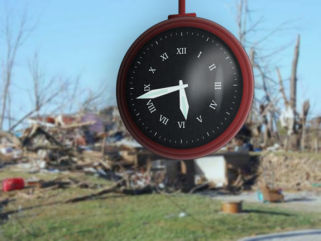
5:43
